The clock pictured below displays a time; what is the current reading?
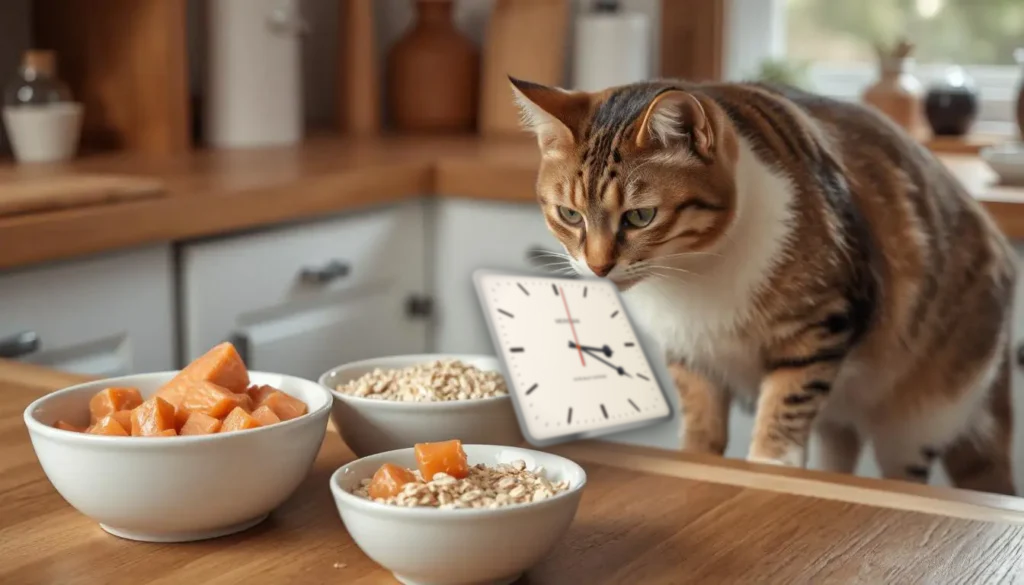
3:21:01
